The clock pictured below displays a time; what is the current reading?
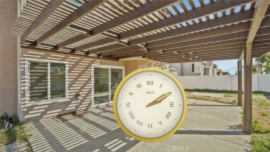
2:10
